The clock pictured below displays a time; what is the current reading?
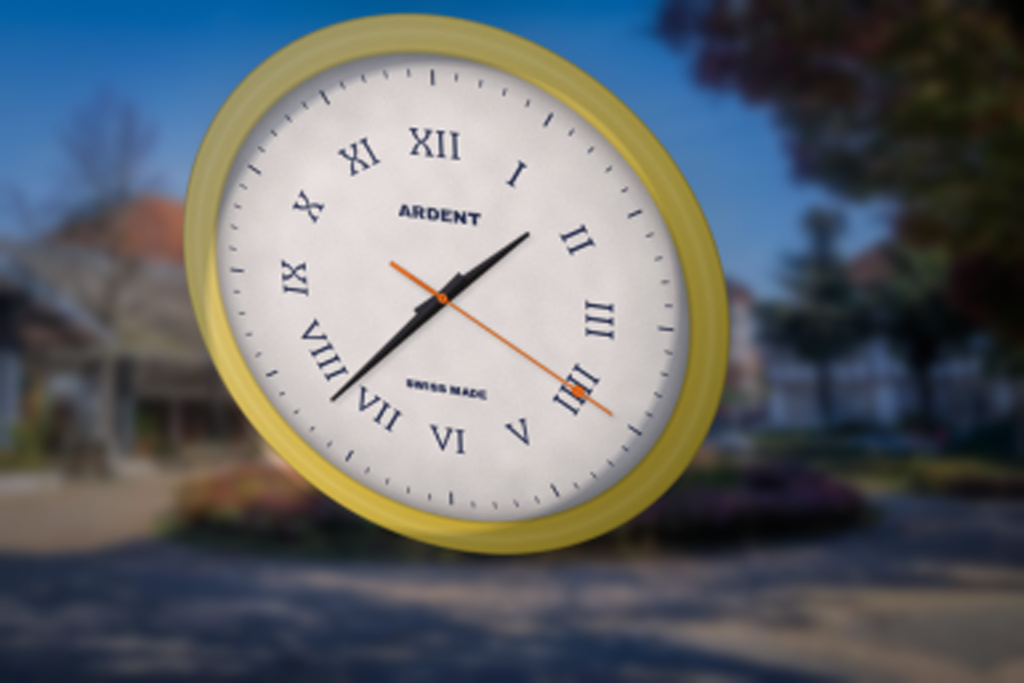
1:37:20
